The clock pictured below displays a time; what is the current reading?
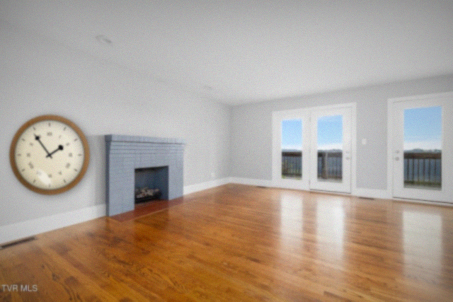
1:54
